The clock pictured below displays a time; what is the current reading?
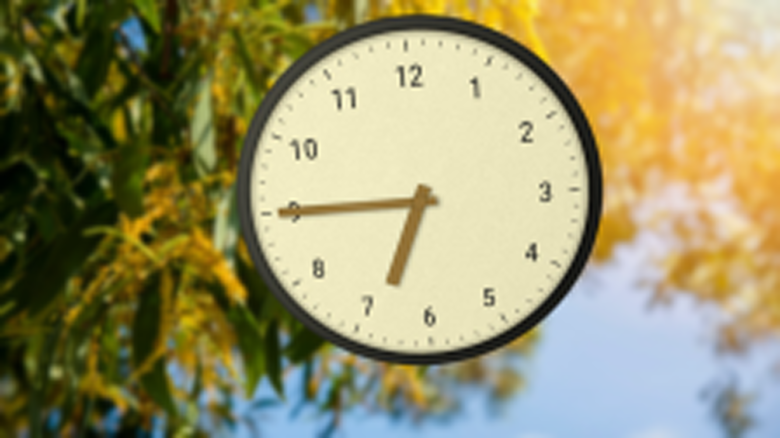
6:45
